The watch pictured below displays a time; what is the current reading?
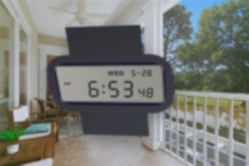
6:53:48
